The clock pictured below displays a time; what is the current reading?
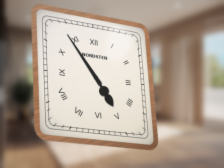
4:54
